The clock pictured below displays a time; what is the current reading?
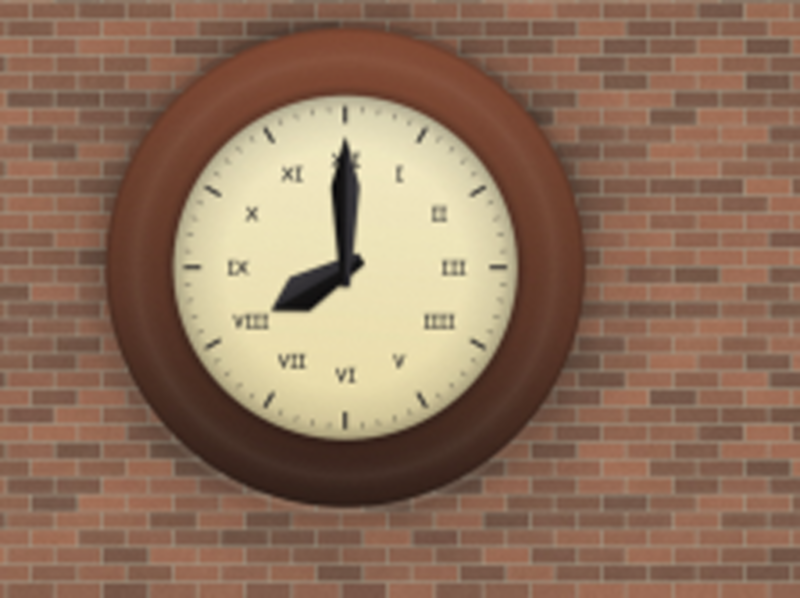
8:00
